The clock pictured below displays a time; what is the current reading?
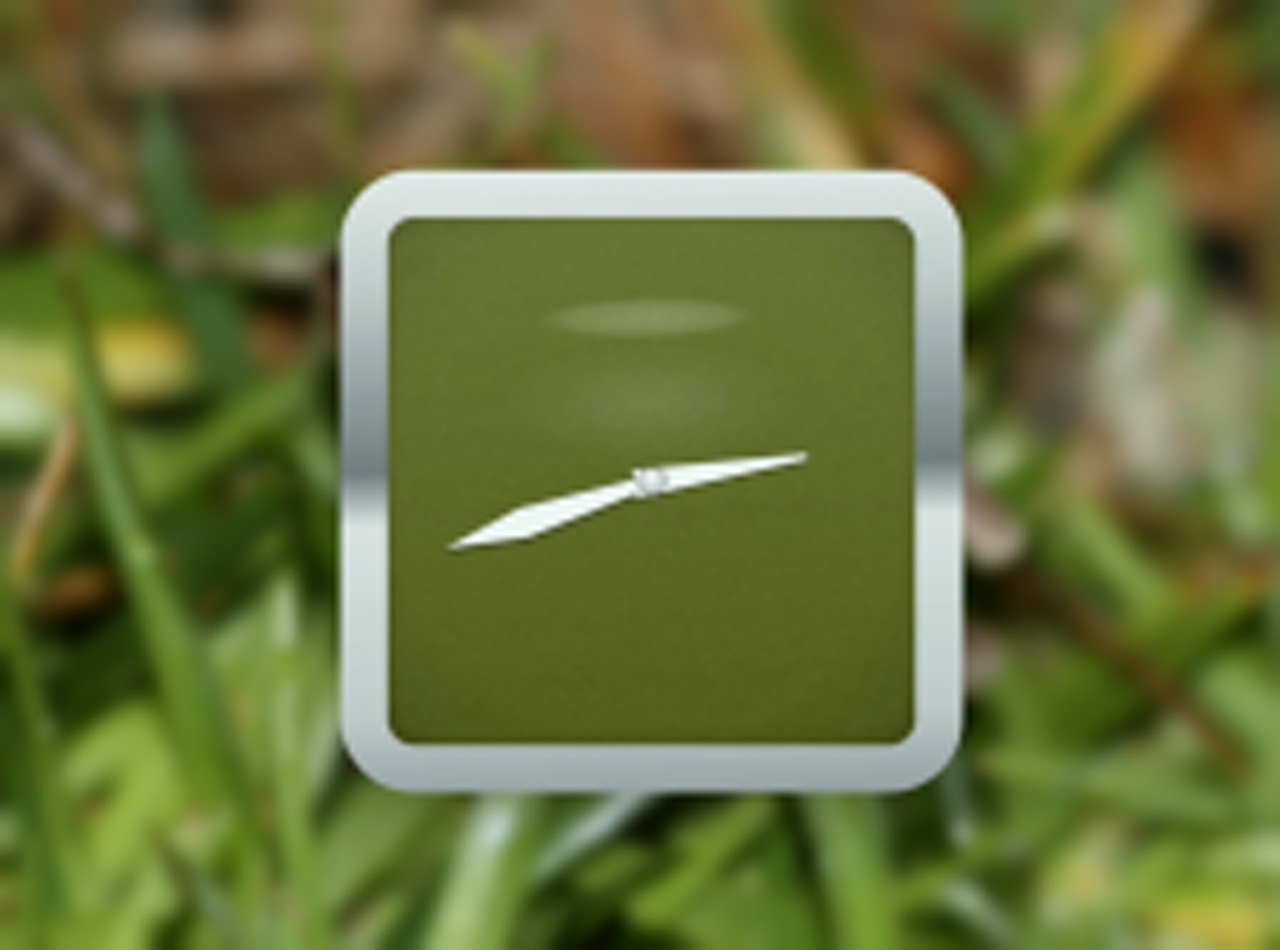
2:42
